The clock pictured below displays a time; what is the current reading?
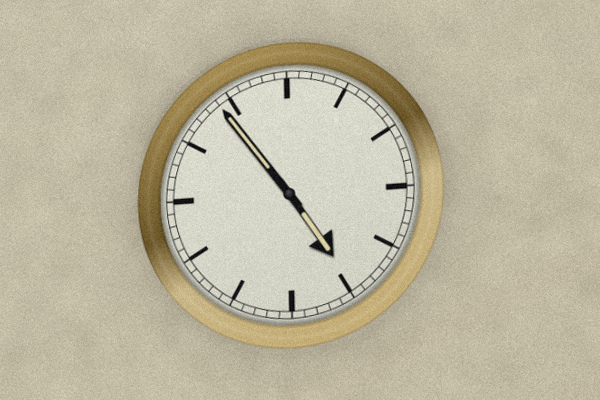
4:54
